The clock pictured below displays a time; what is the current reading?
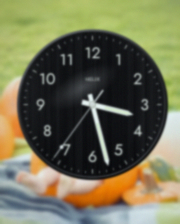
3:27:36
